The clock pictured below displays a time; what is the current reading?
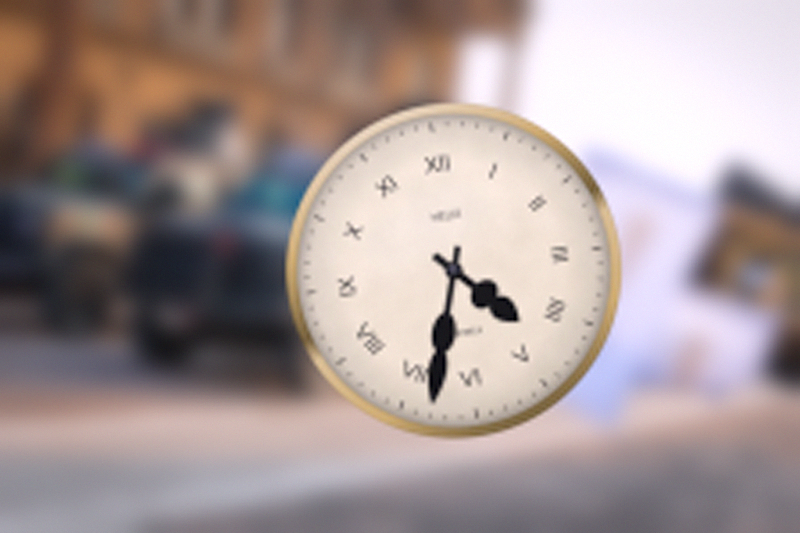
4:33
